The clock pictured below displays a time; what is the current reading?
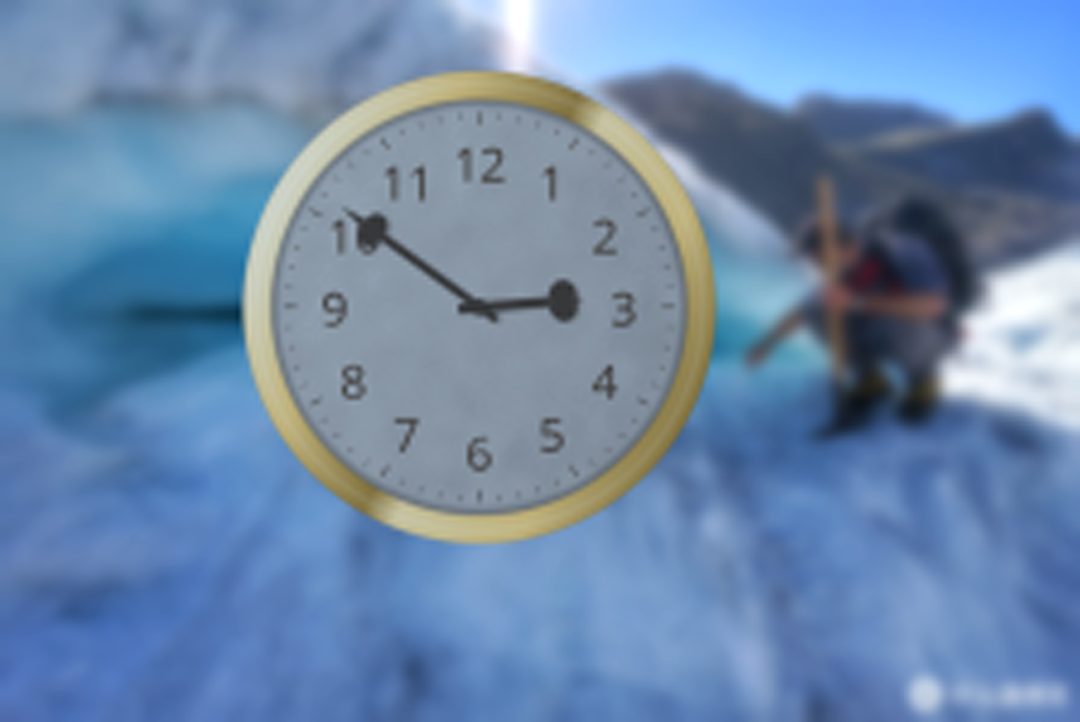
2:51
